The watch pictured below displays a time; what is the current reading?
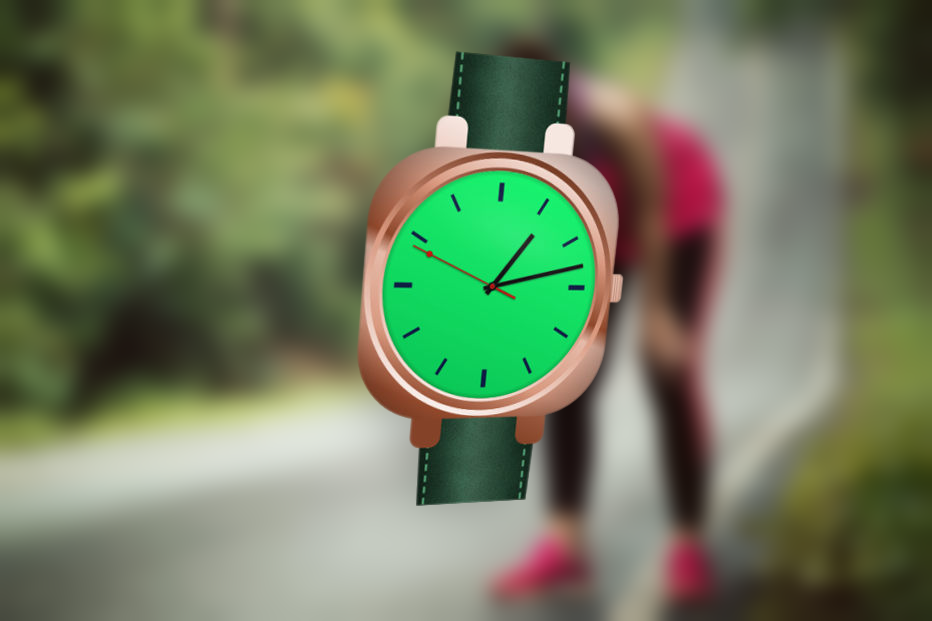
1:12:49
